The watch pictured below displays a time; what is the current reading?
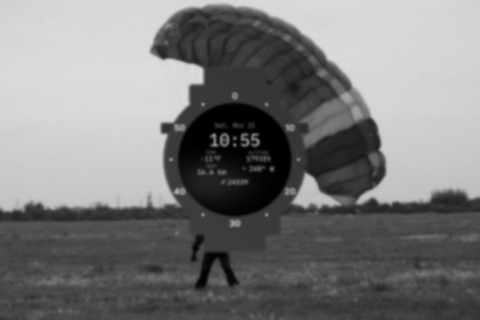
10:55
